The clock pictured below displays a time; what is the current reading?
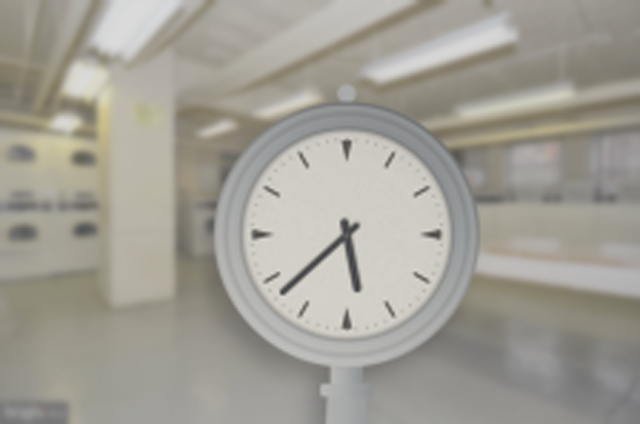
5:38
